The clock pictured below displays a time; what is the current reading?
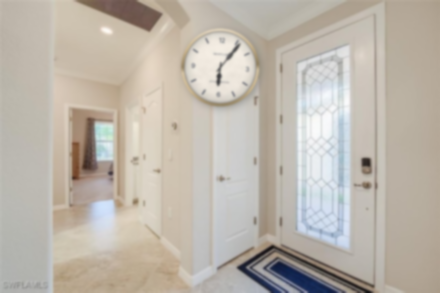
6:06
